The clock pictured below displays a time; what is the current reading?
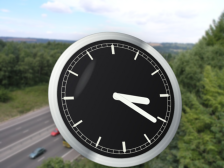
3:21
